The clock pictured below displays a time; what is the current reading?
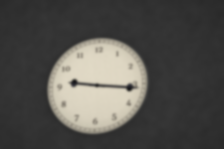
9:16
